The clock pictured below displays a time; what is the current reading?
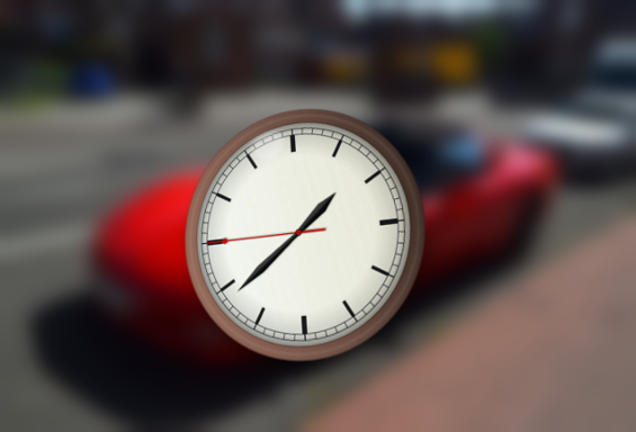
1:38:45
